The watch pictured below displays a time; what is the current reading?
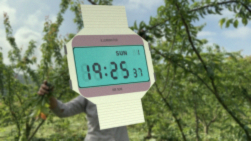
19:25
